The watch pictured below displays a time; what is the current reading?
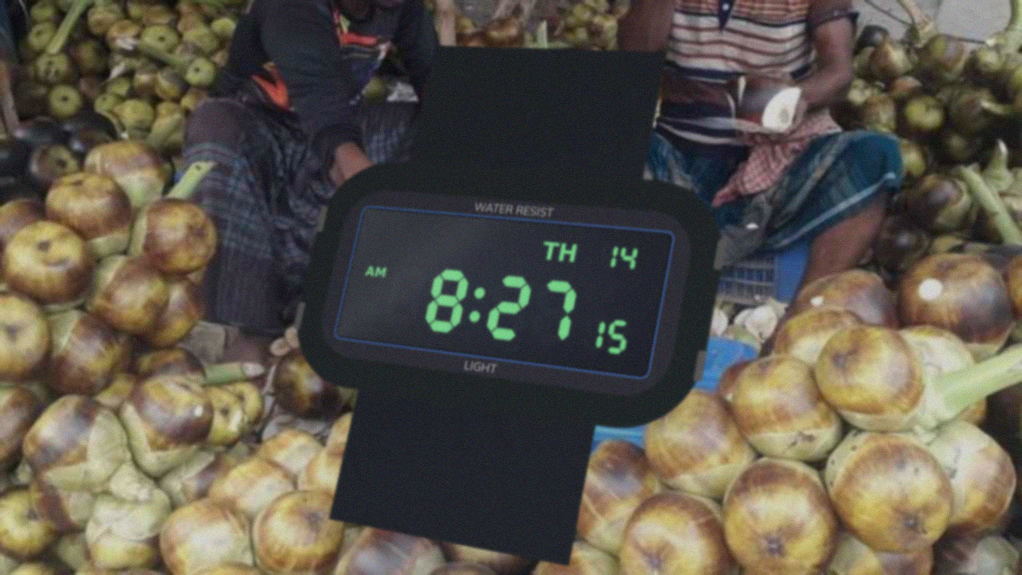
8:27:15
